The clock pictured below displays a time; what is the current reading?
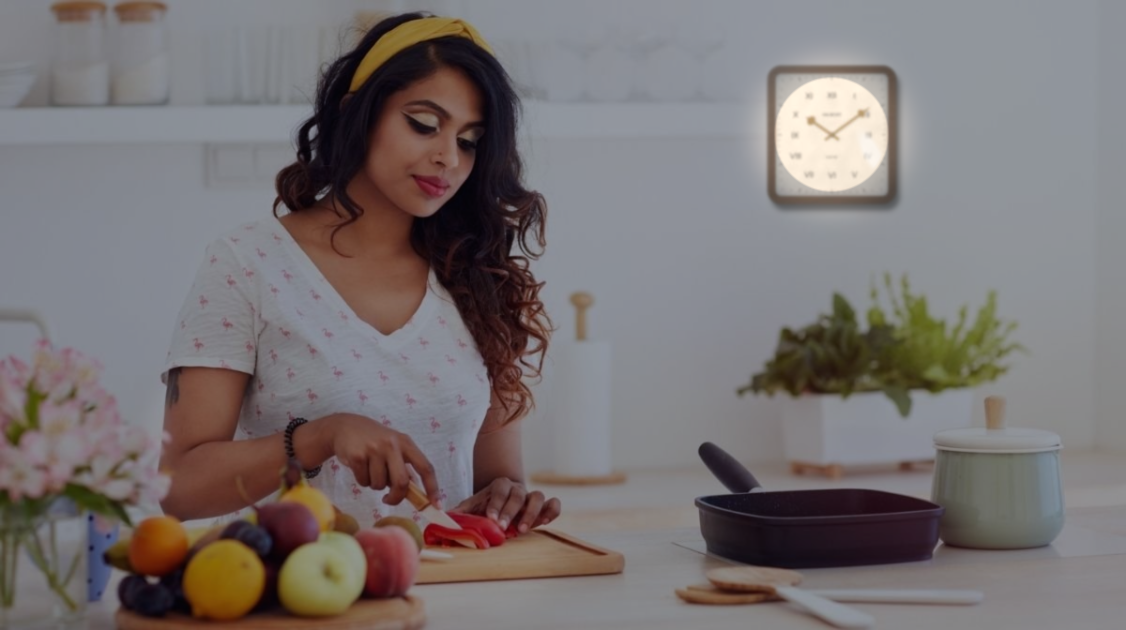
10:09
